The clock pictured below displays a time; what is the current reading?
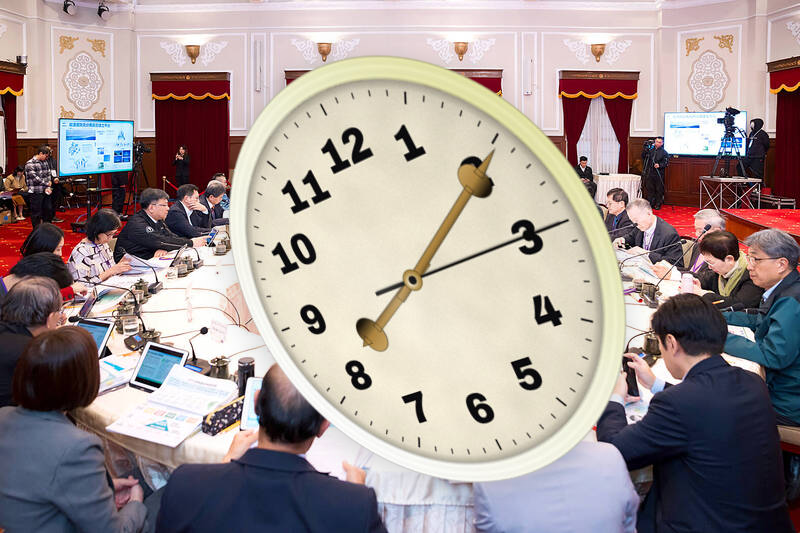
8:10:15
